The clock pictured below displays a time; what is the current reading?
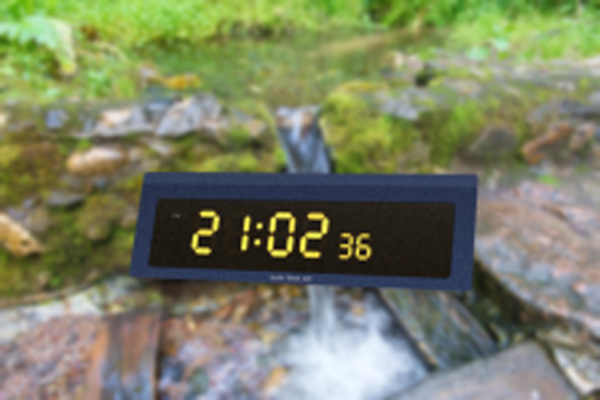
21:02:36
